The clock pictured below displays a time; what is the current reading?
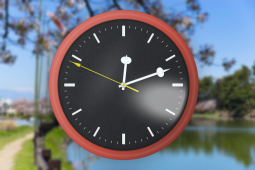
12:11:49
